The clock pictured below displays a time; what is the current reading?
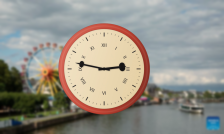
2:47
